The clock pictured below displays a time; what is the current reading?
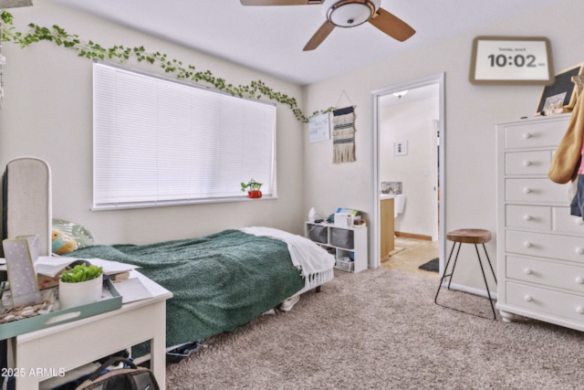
10:02
